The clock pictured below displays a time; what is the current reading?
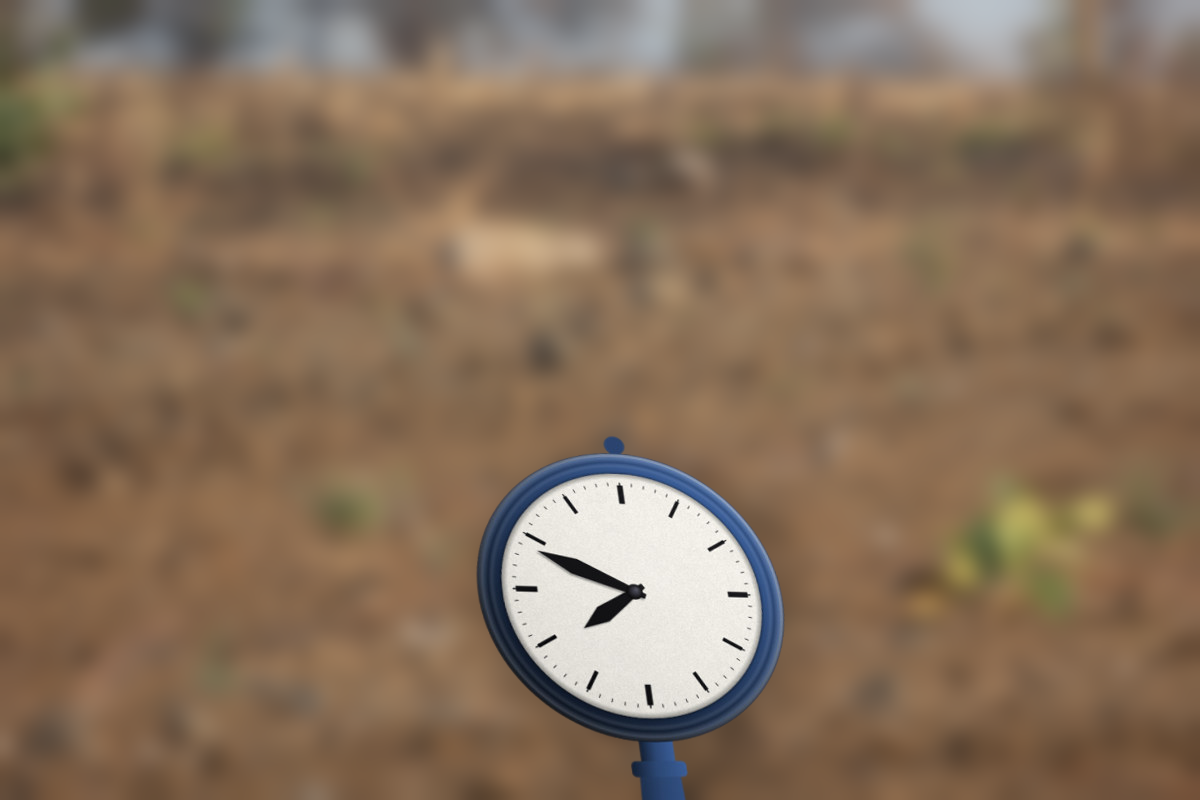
7:49
